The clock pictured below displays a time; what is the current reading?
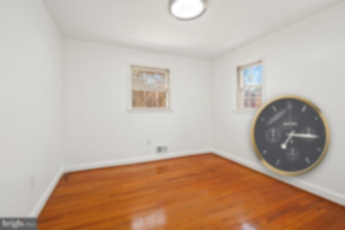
7:16
